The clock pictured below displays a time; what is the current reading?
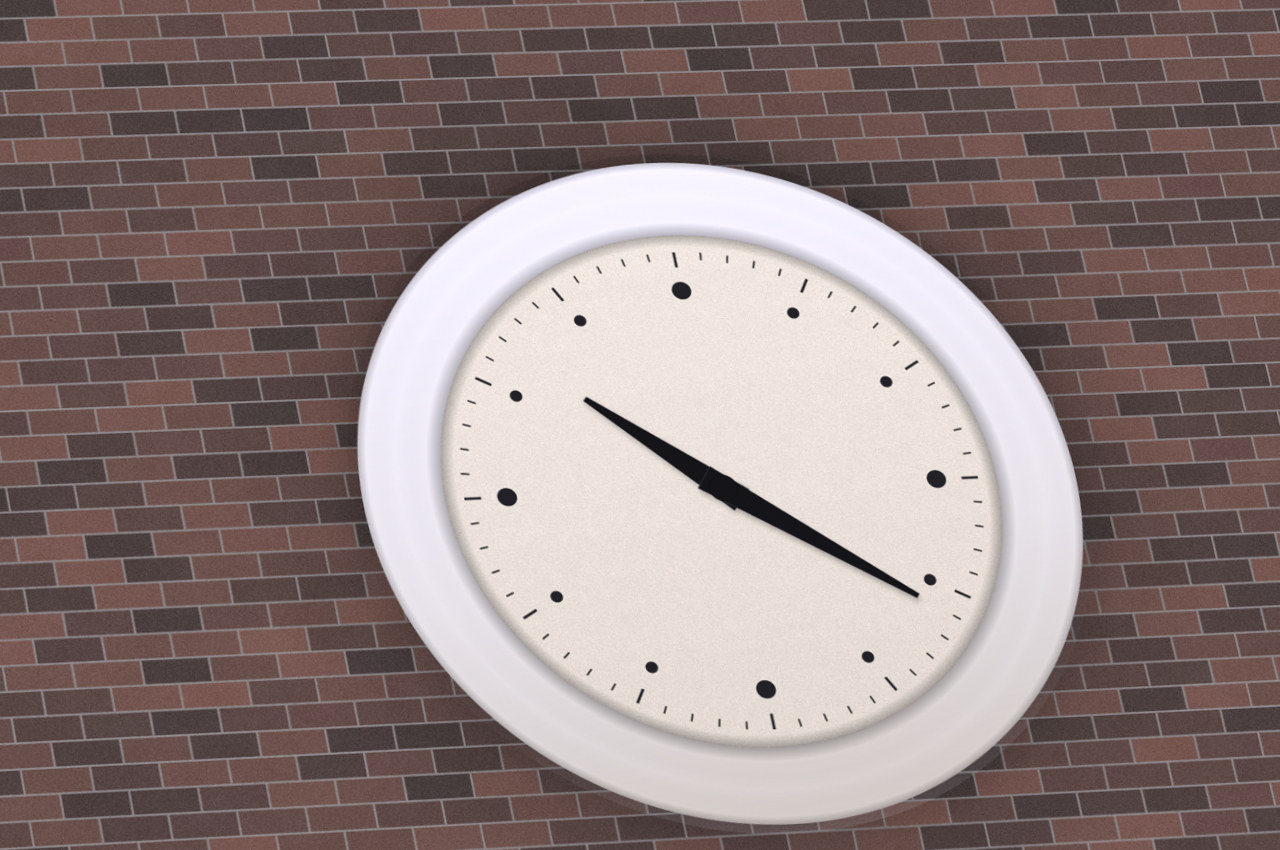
10:21
